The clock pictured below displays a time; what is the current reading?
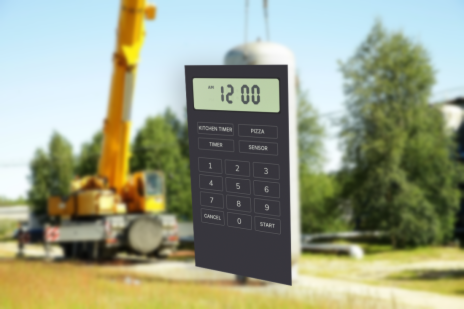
12:00
